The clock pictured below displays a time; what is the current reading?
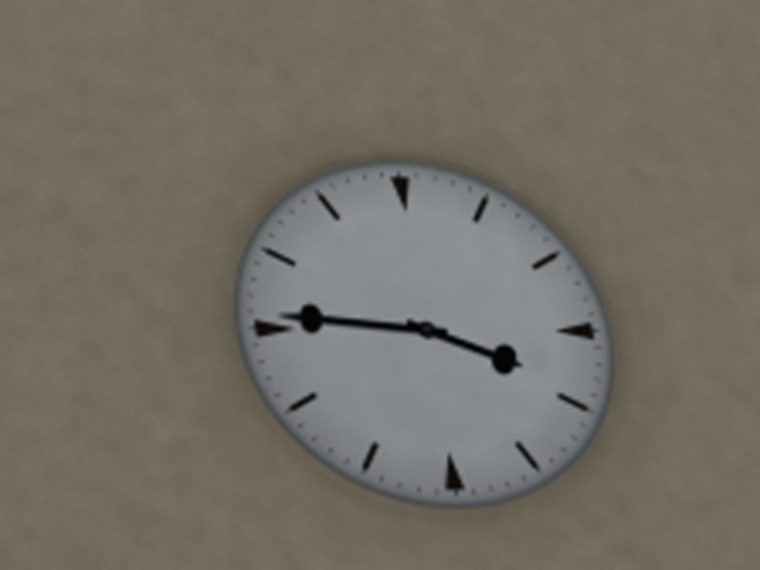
3:46
